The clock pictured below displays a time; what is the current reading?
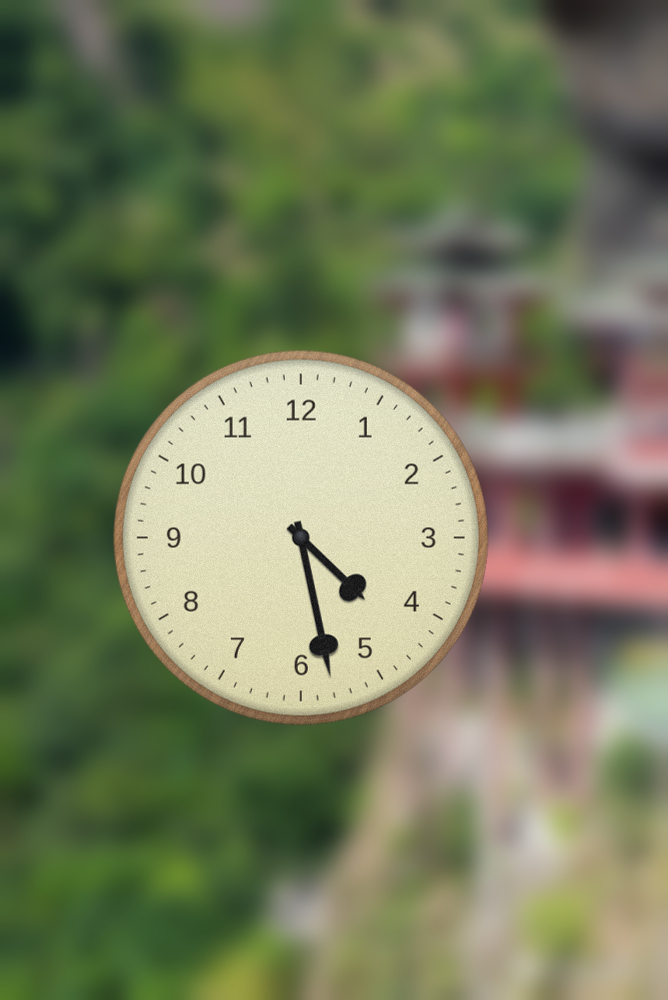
4:28
